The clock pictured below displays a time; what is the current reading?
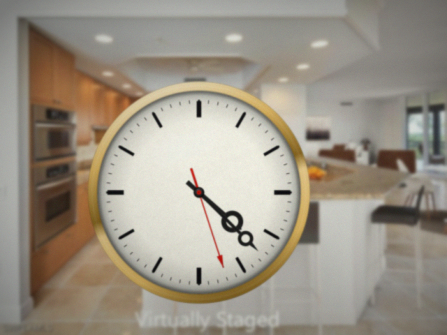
4:22:27
